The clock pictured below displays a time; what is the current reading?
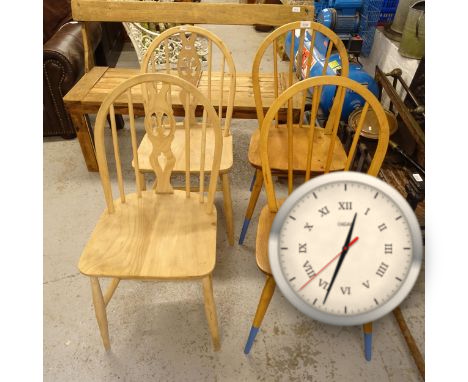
12:33:38
